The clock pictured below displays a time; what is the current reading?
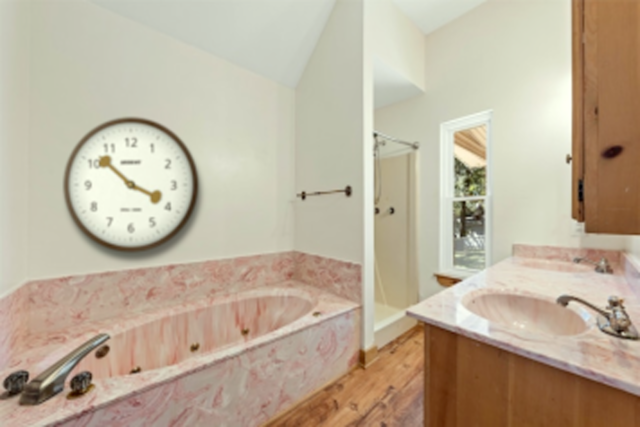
3:52
